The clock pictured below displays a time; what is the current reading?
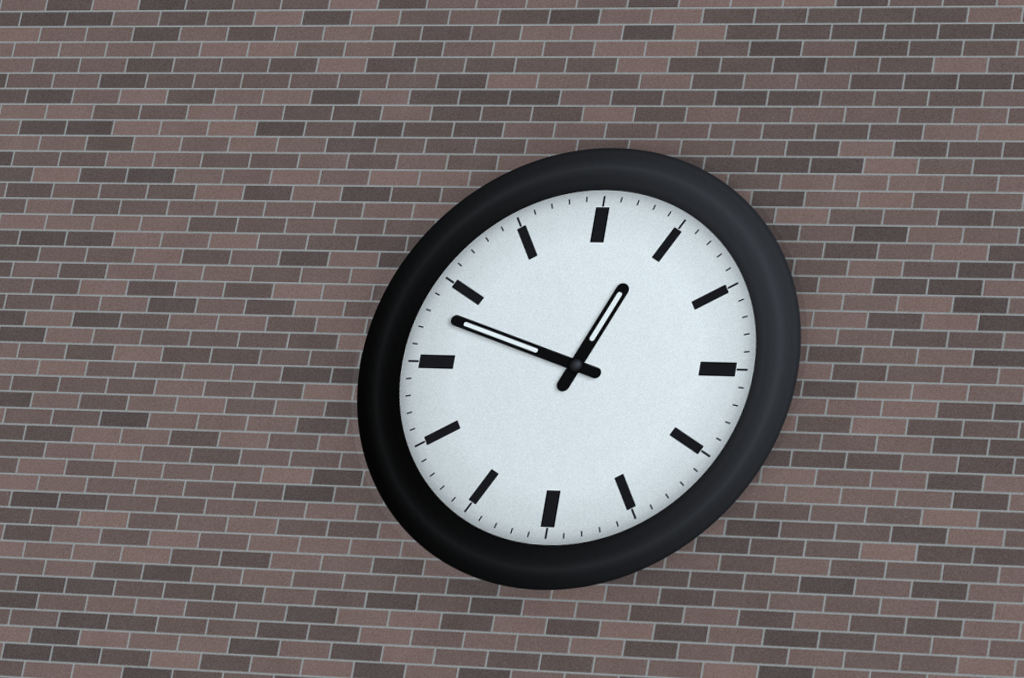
12:48
